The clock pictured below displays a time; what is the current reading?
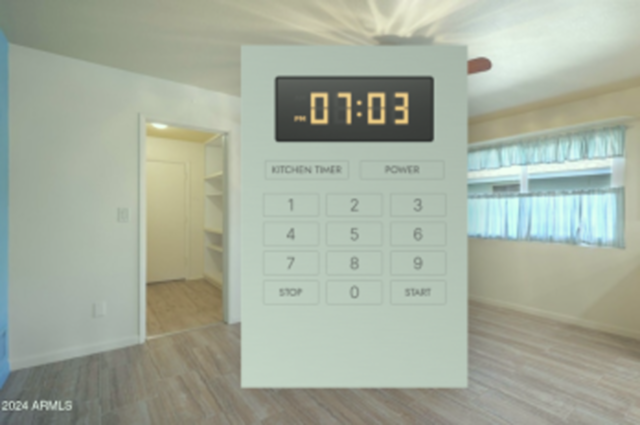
7:03
